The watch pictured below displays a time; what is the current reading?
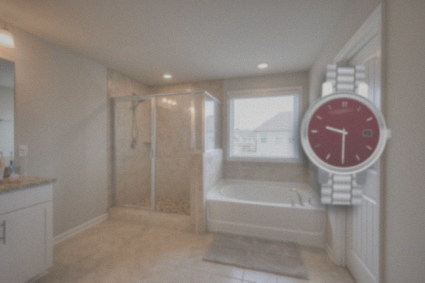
9:30
